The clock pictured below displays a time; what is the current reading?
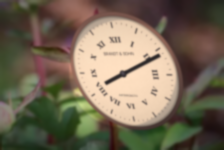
8:11
